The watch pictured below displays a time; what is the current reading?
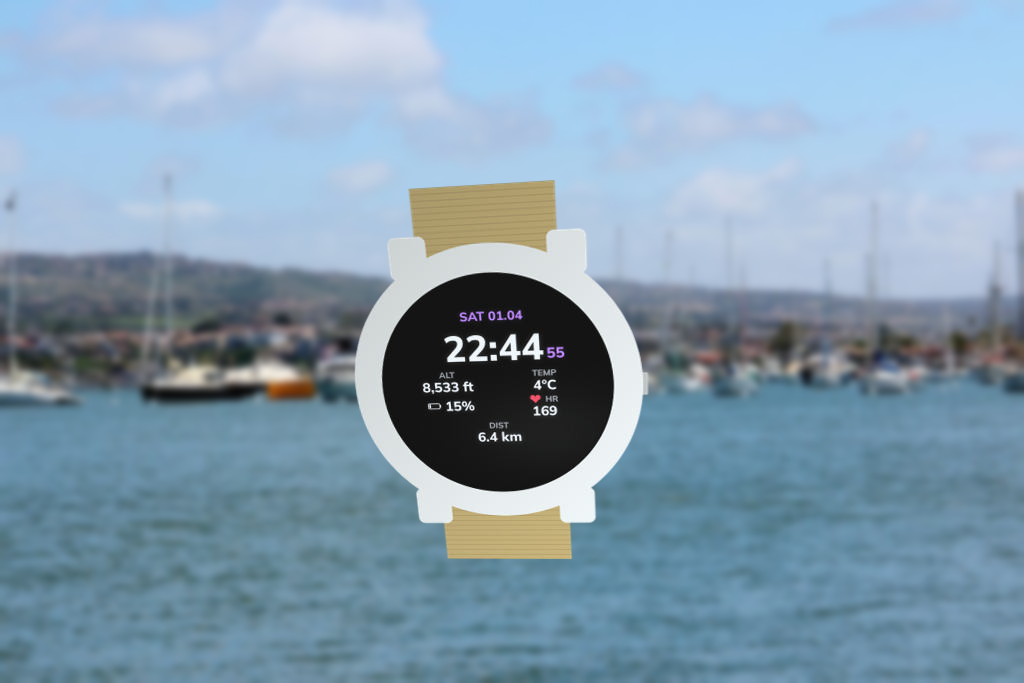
22:44:55
